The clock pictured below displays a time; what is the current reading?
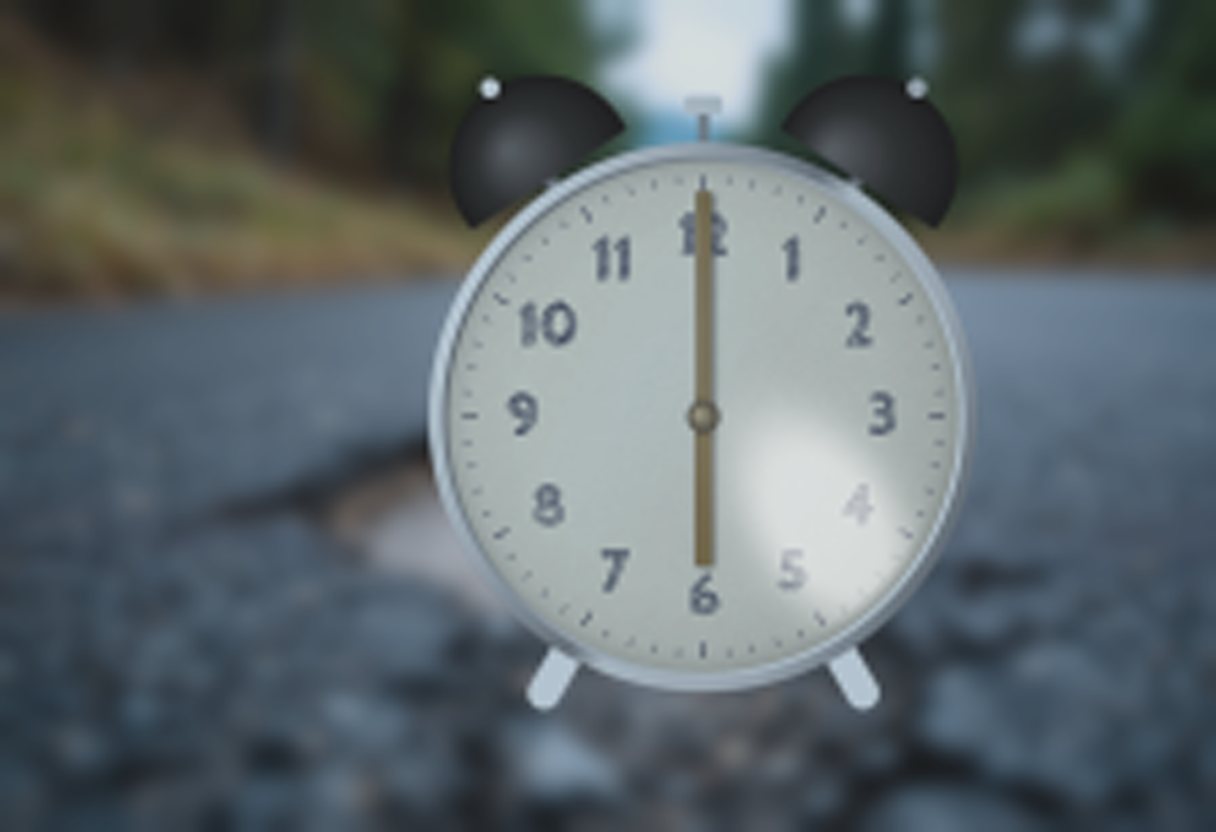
6:00
